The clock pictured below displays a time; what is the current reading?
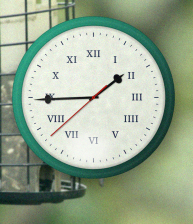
1:44:38
